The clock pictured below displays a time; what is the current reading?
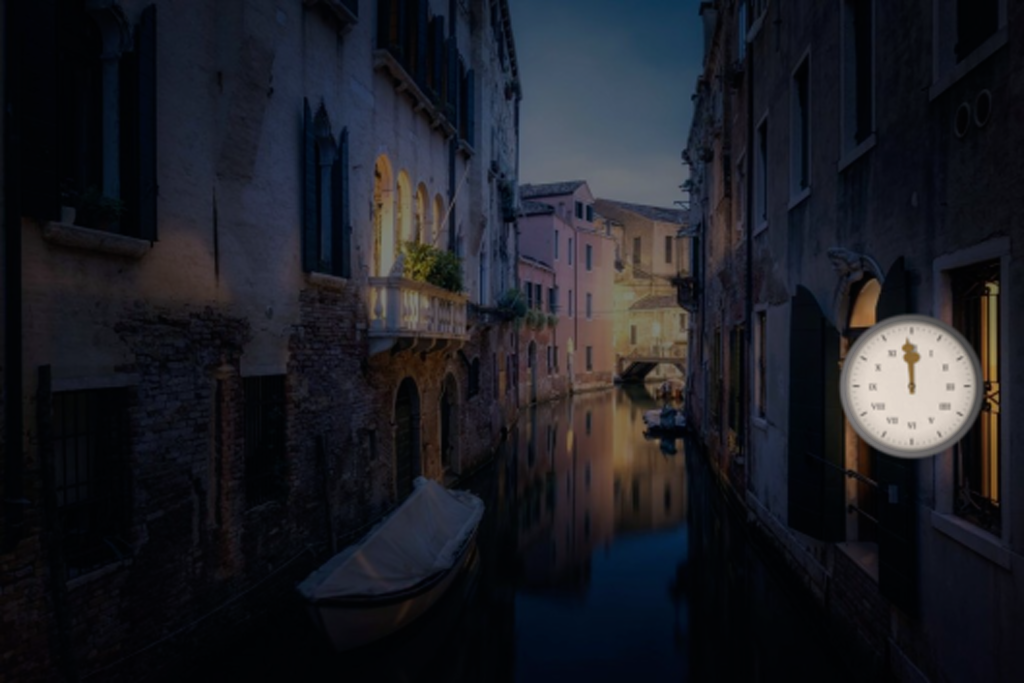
11:59
